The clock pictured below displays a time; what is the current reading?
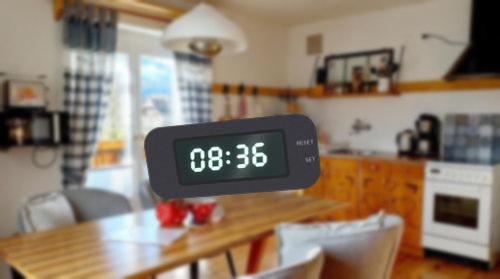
8:36
